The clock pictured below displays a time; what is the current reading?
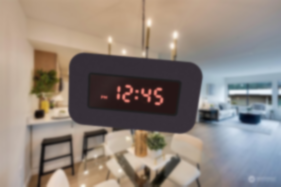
12:45
